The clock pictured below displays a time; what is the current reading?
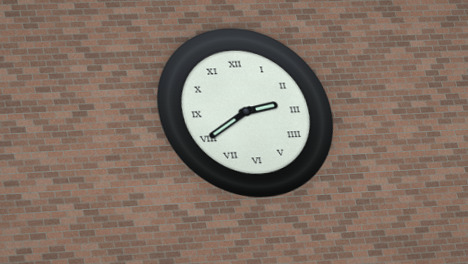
2:40
